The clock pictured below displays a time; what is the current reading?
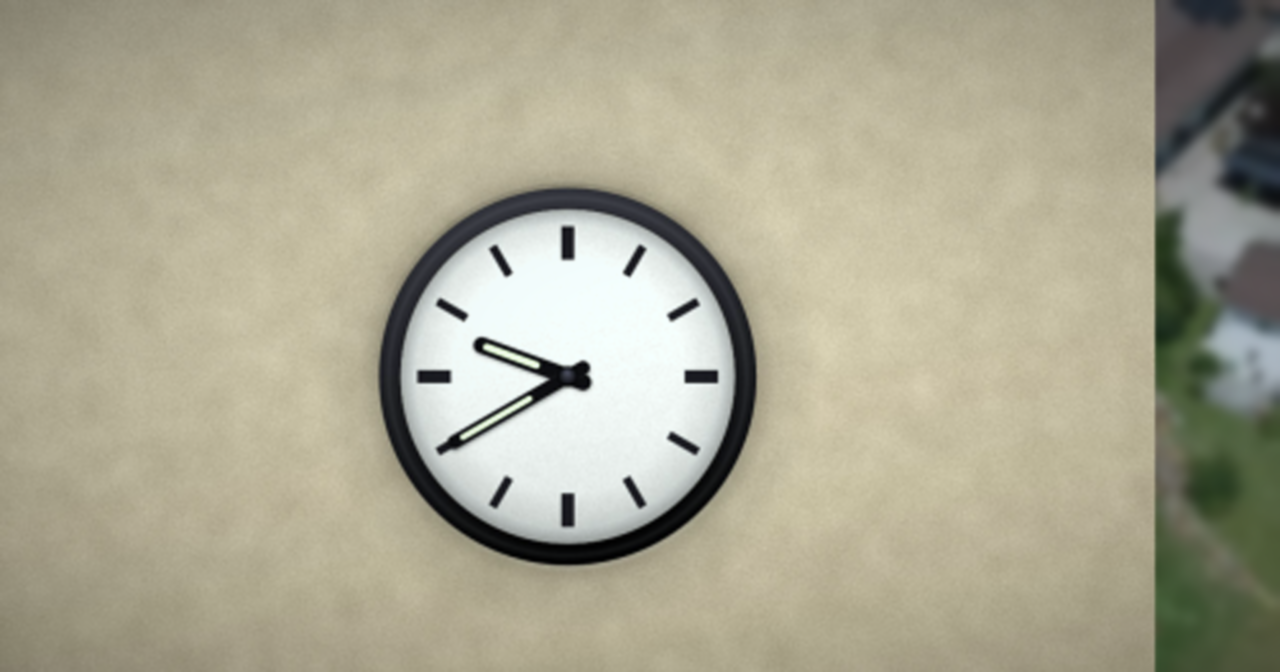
9:40
